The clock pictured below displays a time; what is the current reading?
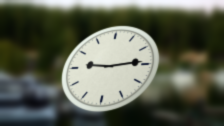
9:14
